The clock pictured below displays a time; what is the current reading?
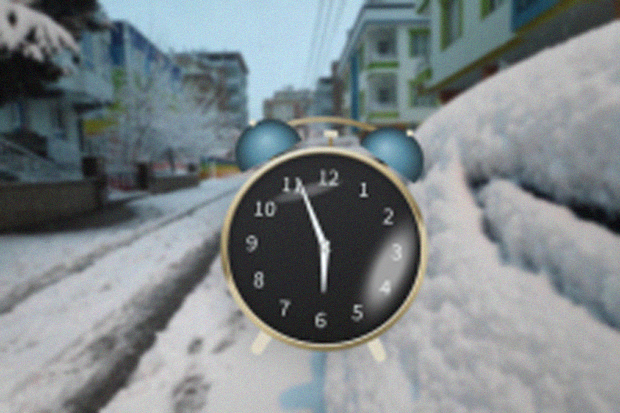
5:56
